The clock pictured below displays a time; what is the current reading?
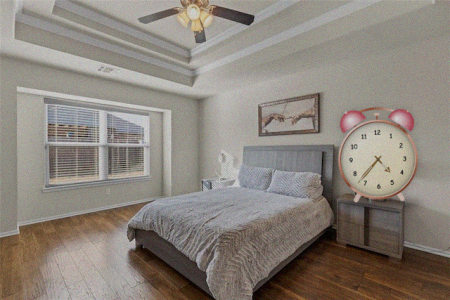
4:37
